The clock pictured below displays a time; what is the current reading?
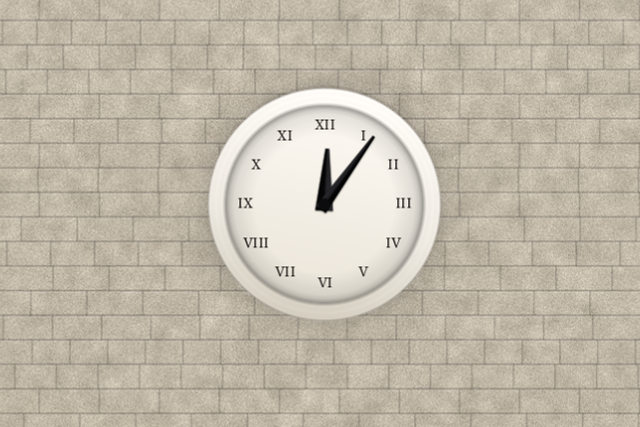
12:06
